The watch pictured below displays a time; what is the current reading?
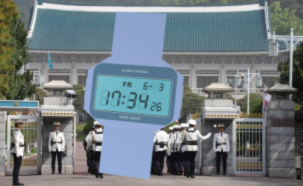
17:34
